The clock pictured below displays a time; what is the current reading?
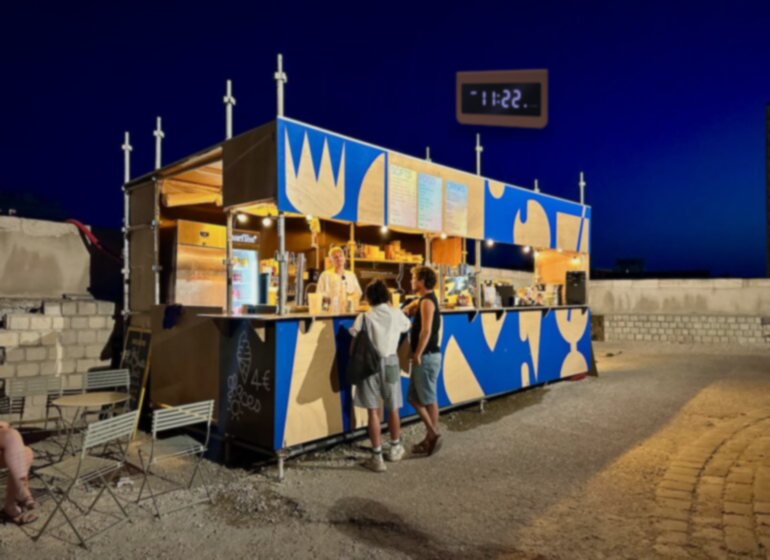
11:22
